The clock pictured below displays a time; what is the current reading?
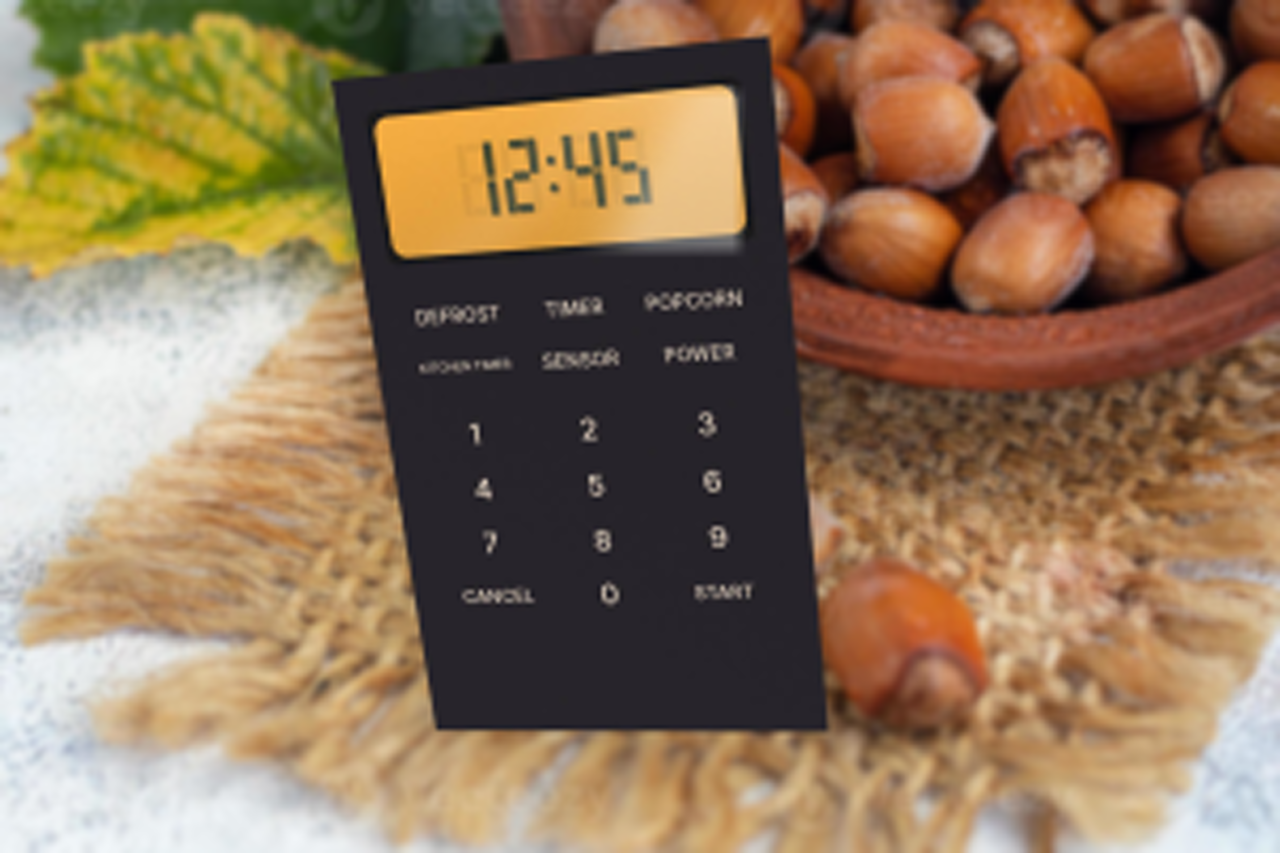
12:45
